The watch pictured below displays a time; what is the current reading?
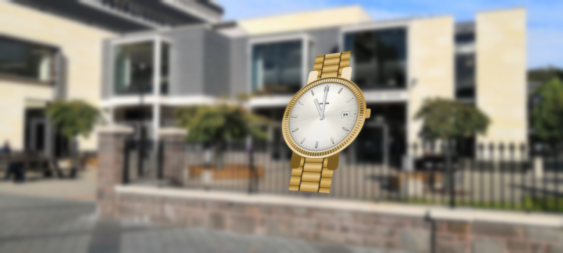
11:00
